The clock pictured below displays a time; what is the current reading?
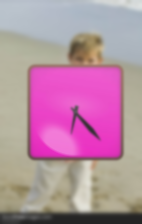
6:23
